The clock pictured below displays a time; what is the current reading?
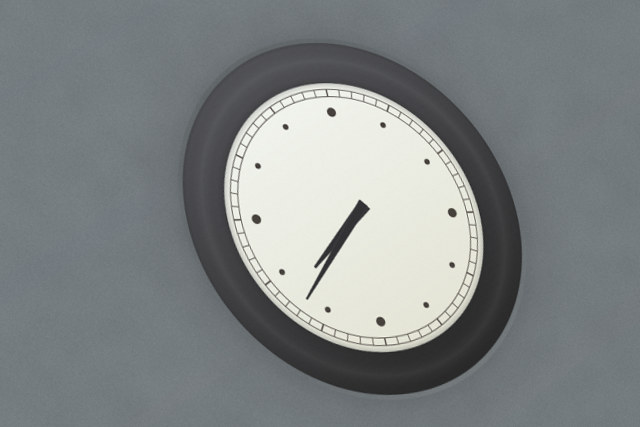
7:37
